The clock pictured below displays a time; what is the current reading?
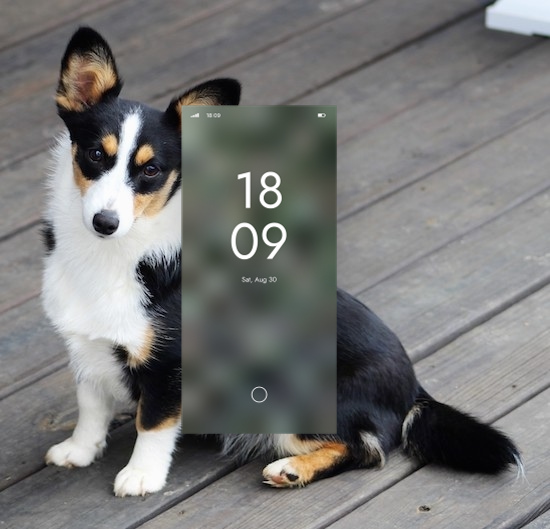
18:09
